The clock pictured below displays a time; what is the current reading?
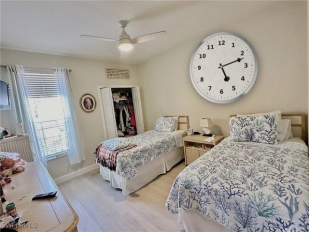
5:12
